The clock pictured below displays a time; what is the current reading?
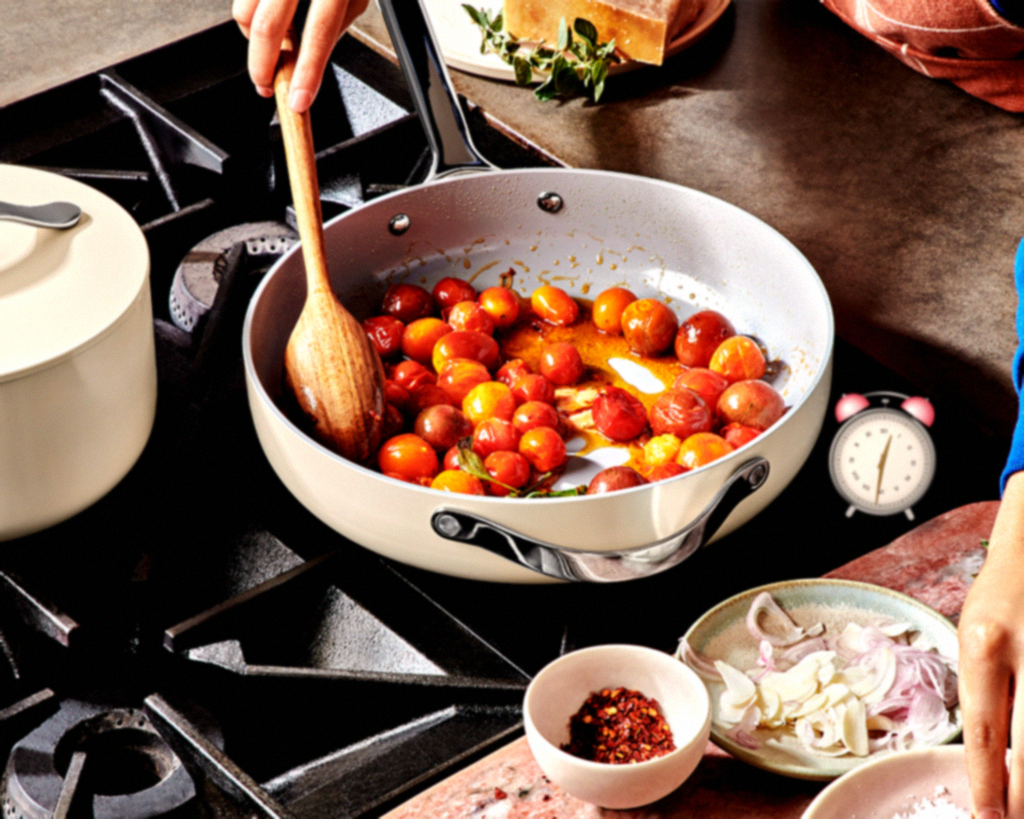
12:31
